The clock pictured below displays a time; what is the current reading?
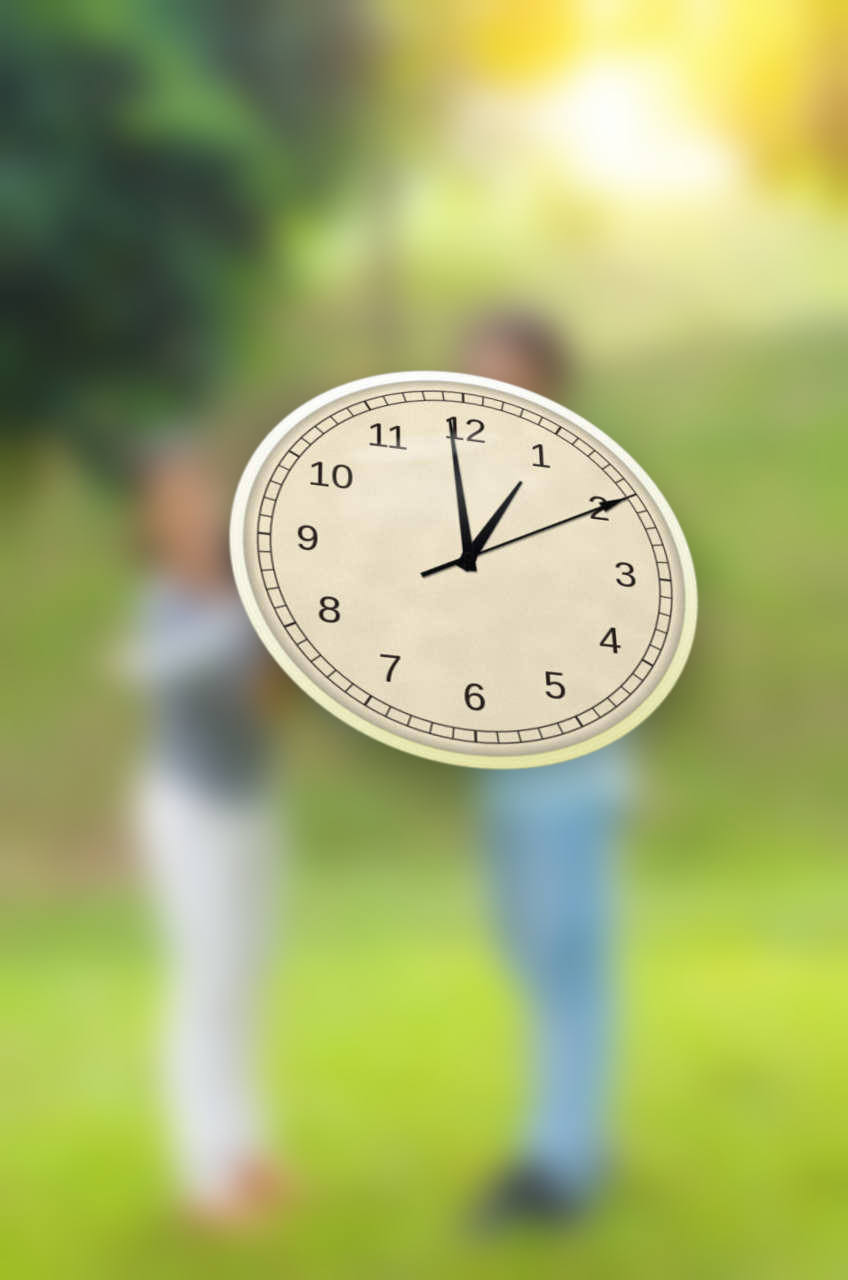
12:59:10
